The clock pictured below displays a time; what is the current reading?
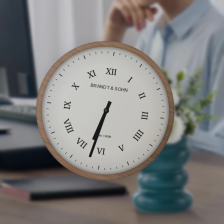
6:32
